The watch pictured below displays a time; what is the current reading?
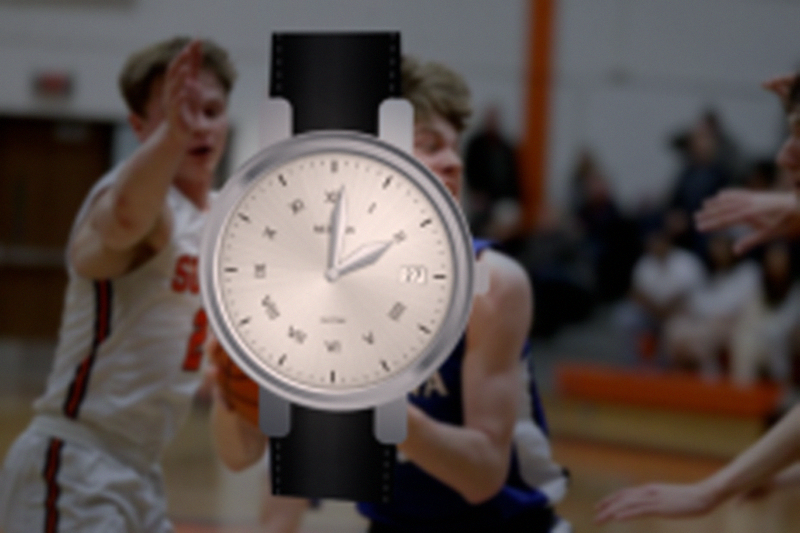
2:01
